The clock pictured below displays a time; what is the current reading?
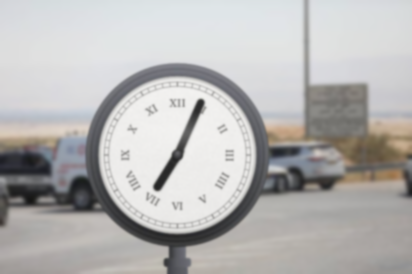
7:04
